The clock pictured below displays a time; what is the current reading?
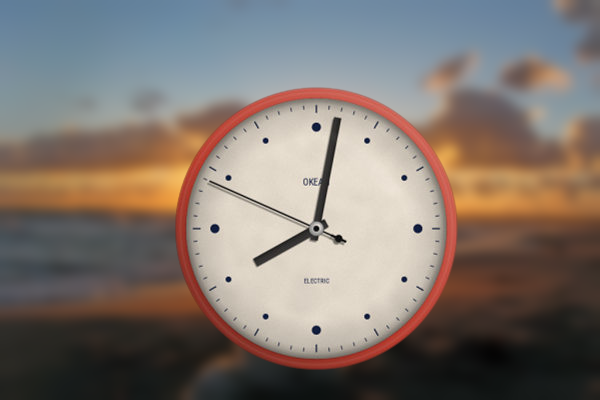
8:01:49
